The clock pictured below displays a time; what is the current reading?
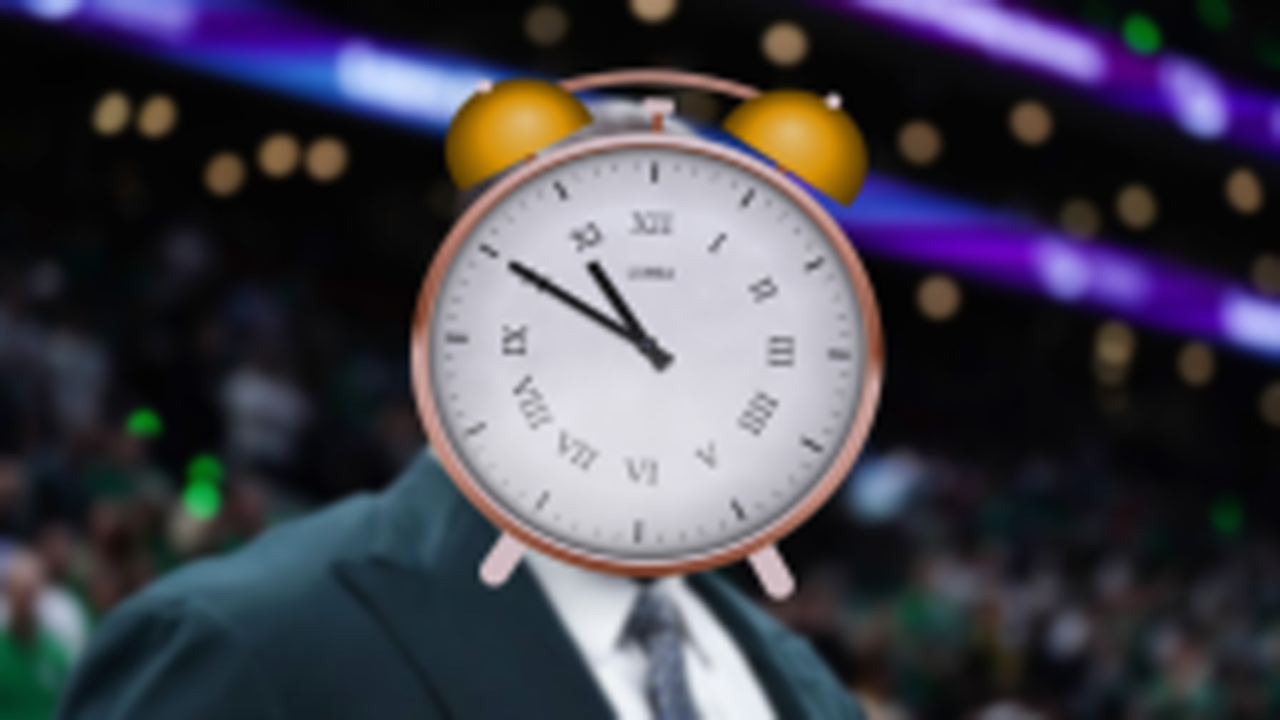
10:50
